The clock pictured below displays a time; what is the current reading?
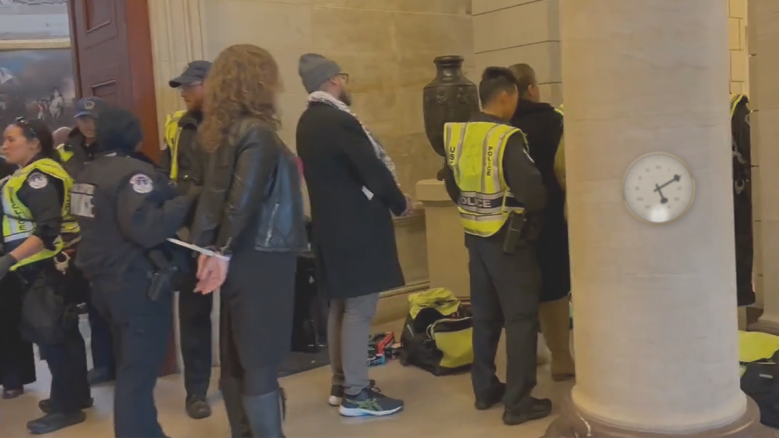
5:10
